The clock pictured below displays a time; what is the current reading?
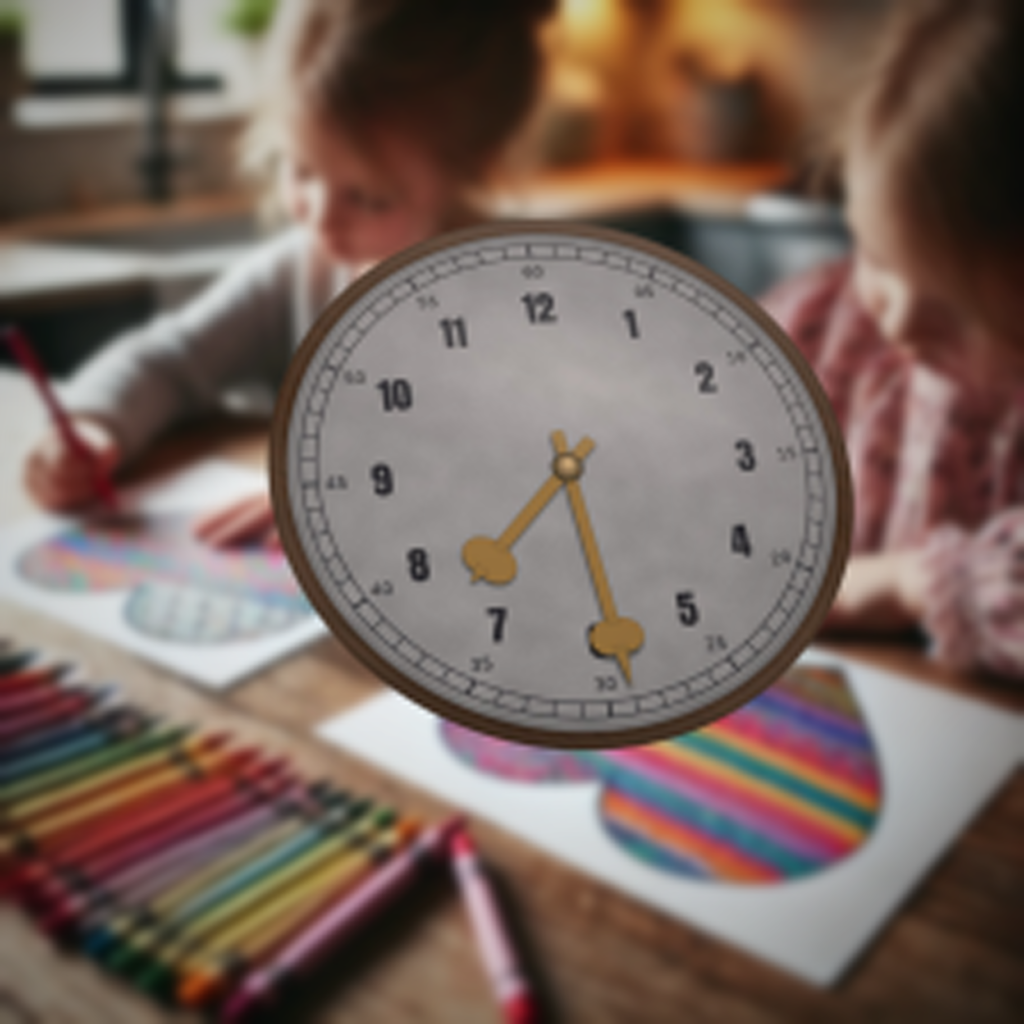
7:29
